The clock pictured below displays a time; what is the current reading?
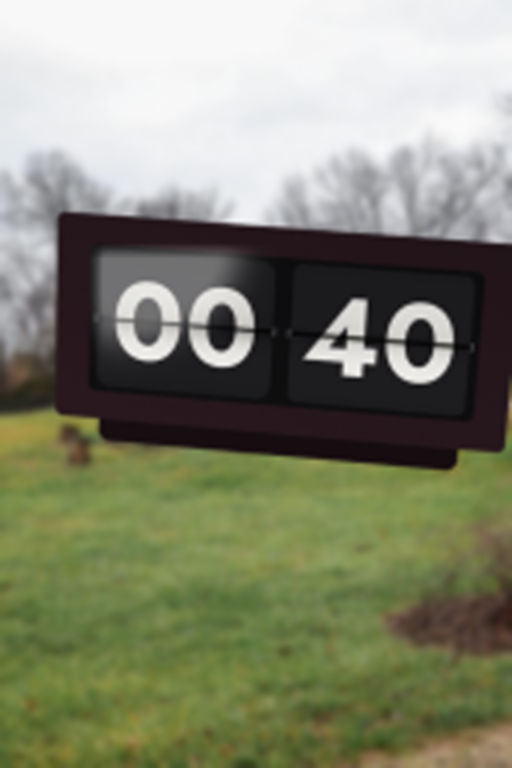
0:40
